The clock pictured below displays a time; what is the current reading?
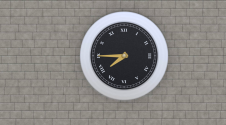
7:45
